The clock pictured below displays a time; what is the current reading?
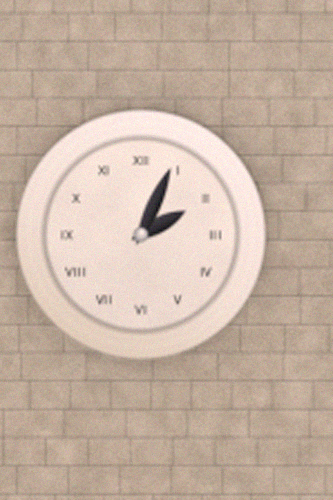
2:04
